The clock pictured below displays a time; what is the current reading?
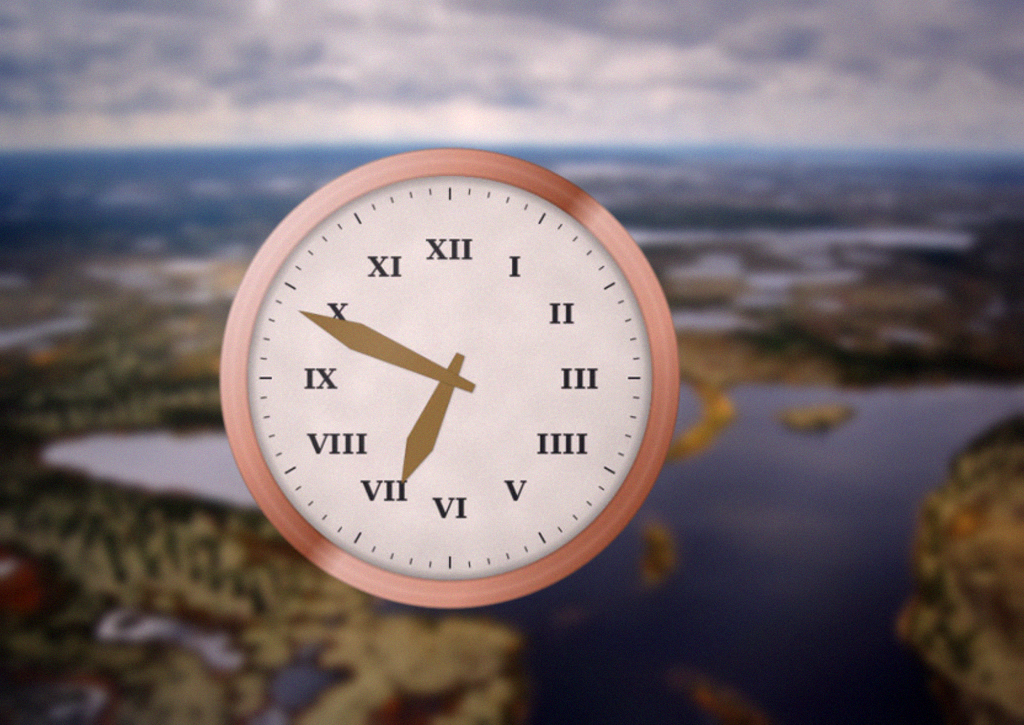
6:49
